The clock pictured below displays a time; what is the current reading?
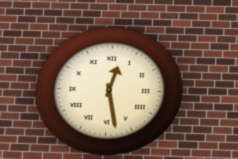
12:28
